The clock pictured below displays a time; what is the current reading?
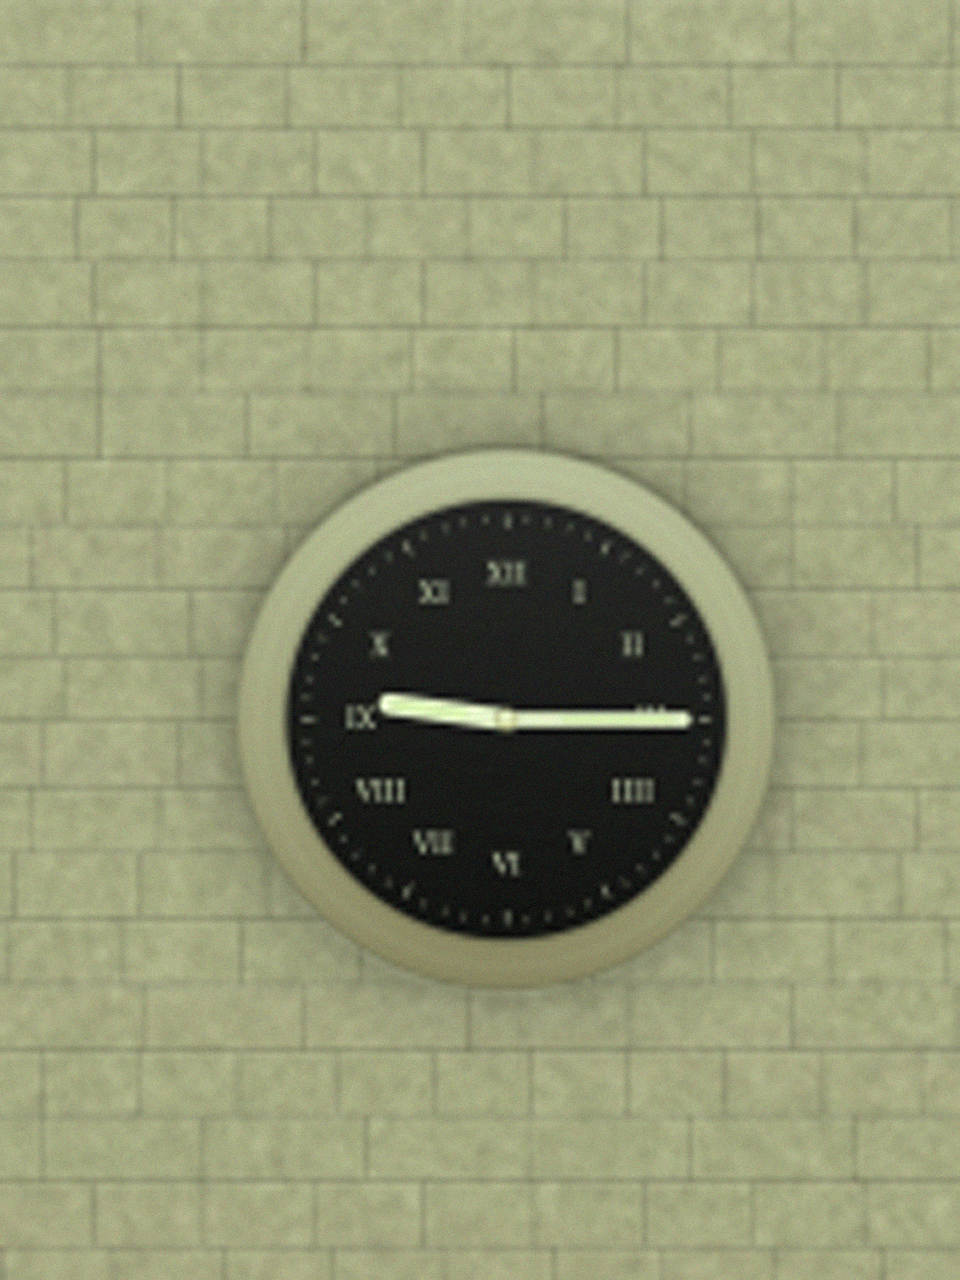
9:15
